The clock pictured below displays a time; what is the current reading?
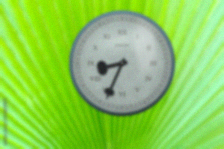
8:34
